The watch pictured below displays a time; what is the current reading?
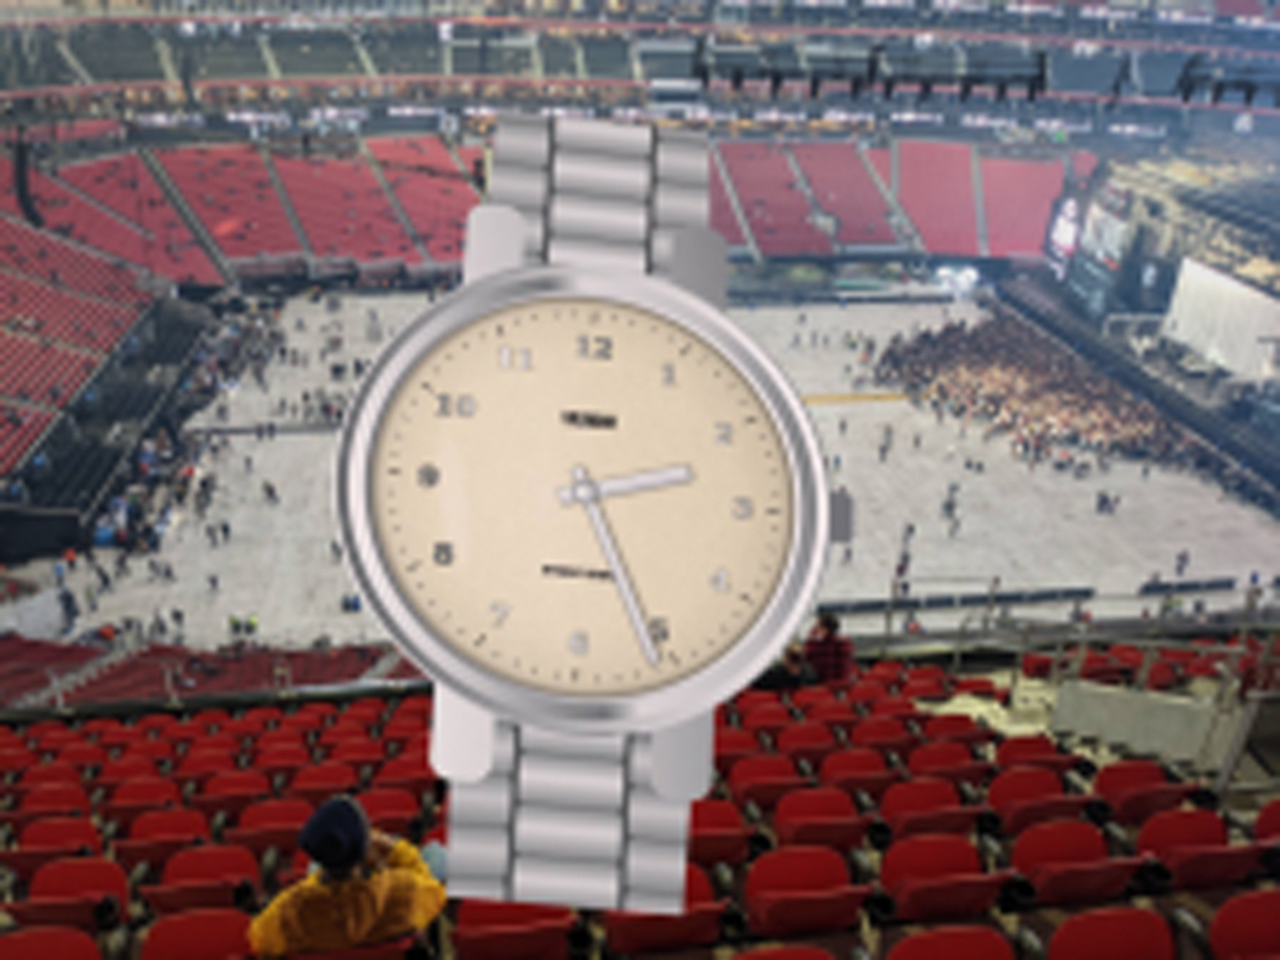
2:26
